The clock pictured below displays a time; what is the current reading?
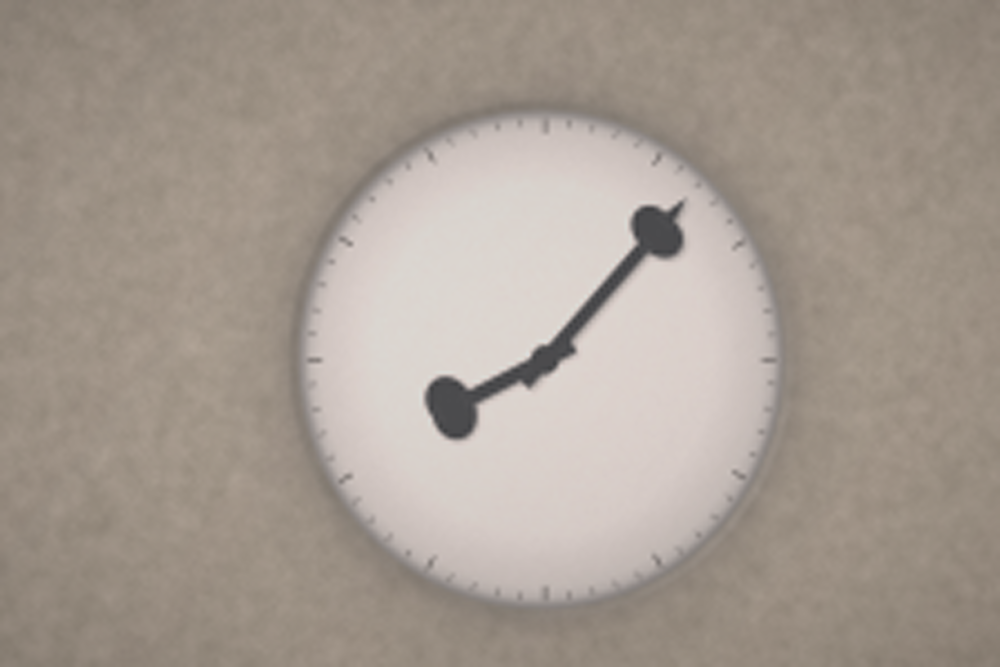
8:07
